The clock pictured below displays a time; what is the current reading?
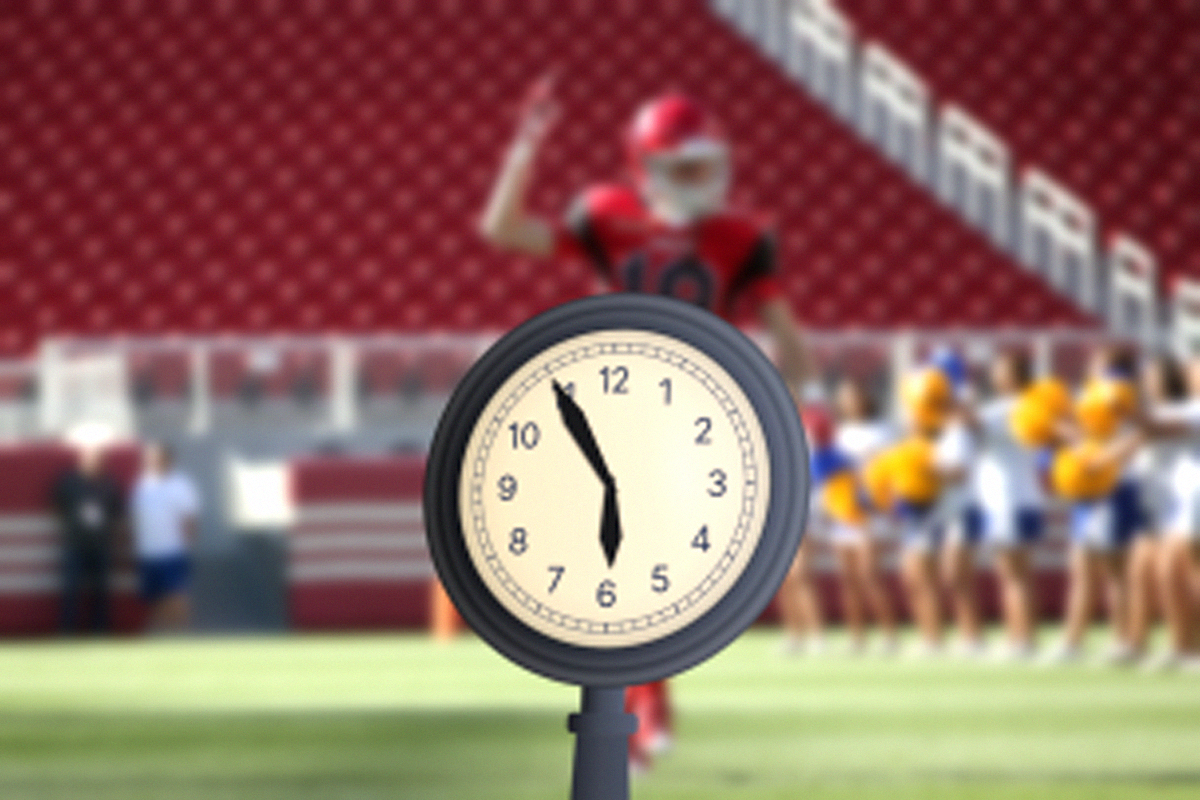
5:55
